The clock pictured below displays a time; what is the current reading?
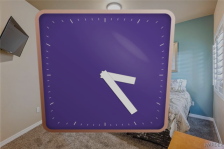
3:24
